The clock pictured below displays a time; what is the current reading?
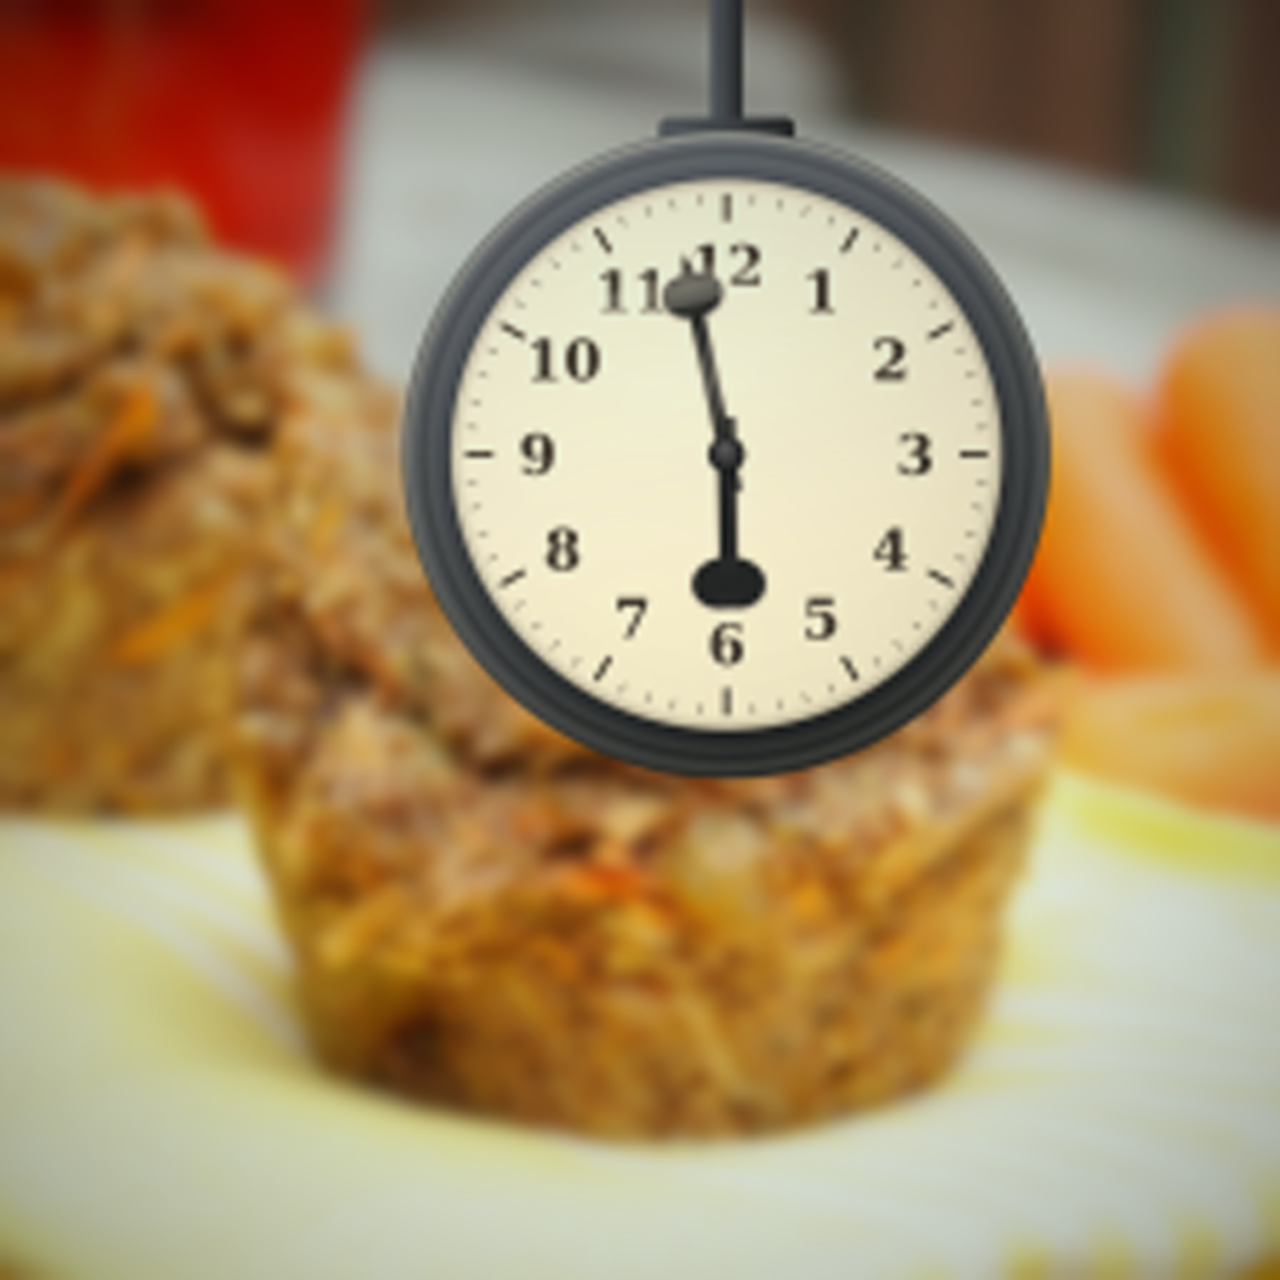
5:58
